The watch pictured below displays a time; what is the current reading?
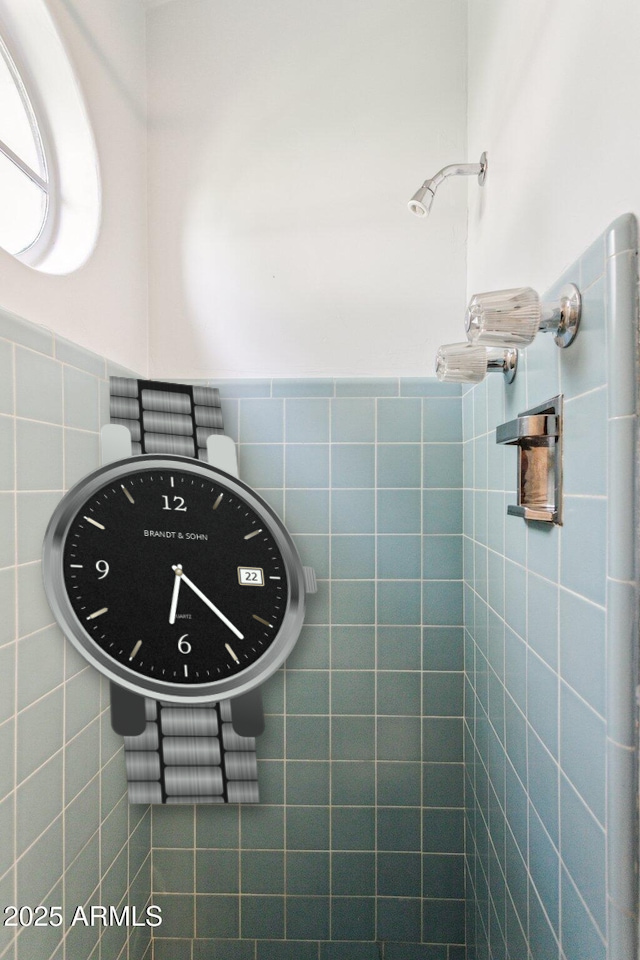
6:23
